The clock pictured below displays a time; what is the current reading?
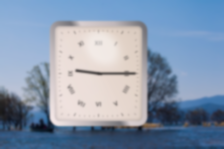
9:15
